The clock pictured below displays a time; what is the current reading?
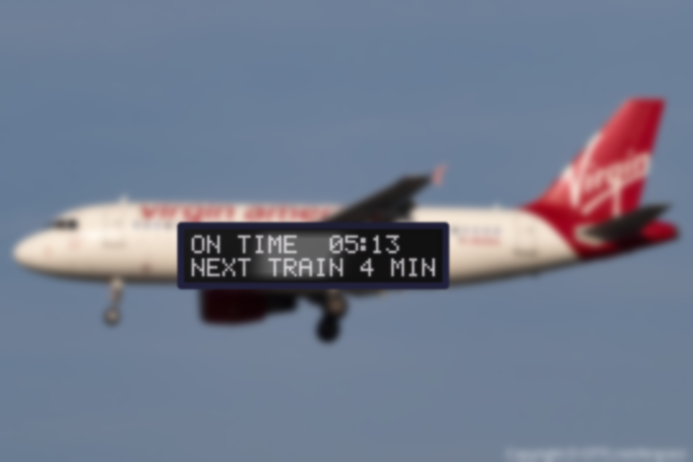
5:13
